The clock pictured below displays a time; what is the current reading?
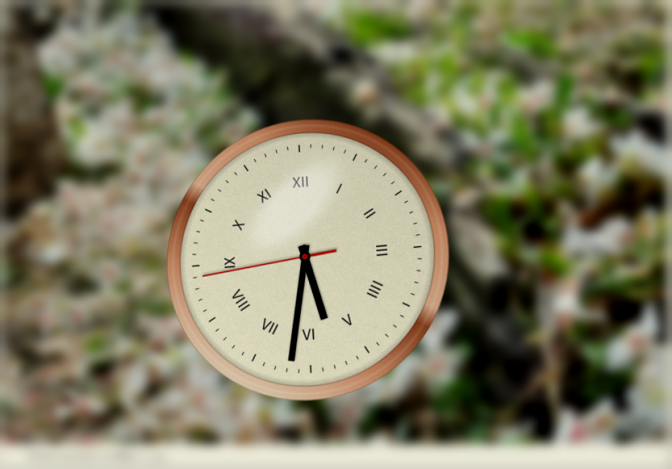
5:31:44
